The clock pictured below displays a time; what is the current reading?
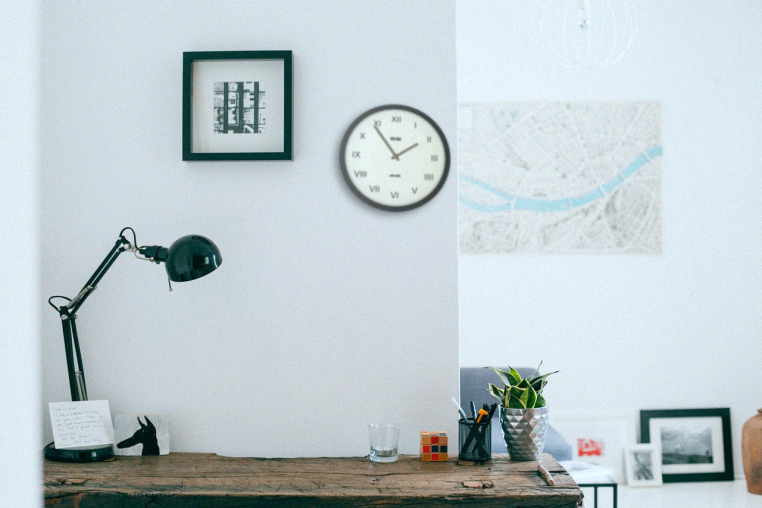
1:54
